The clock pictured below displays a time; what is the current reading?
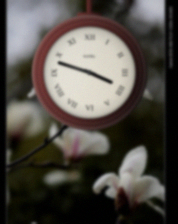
3:48
